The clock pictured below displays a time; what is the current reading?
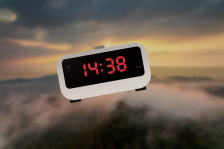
14:38
